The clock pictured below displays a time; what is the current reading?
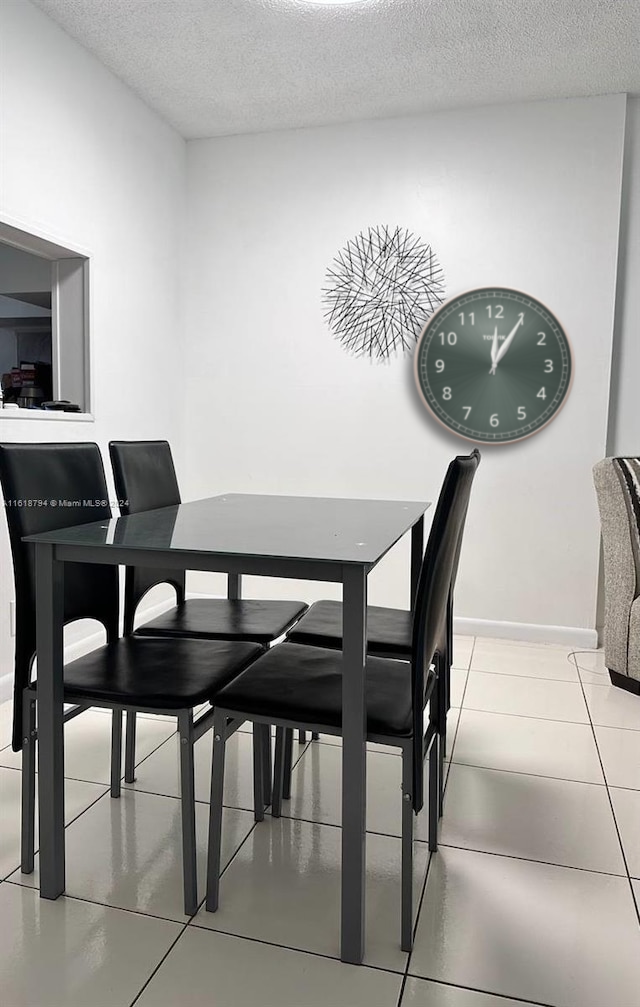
12:05
